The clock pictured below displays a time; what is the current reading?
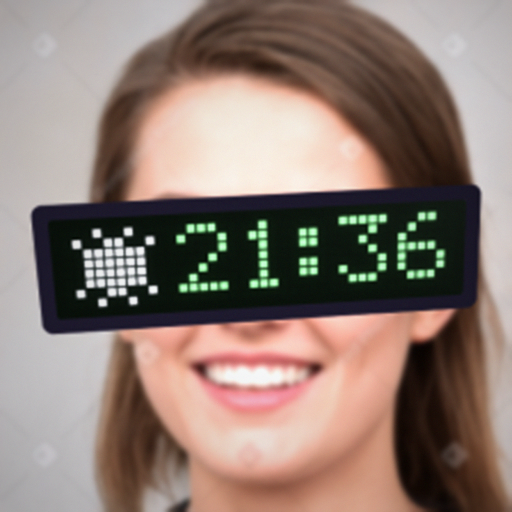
21:36
